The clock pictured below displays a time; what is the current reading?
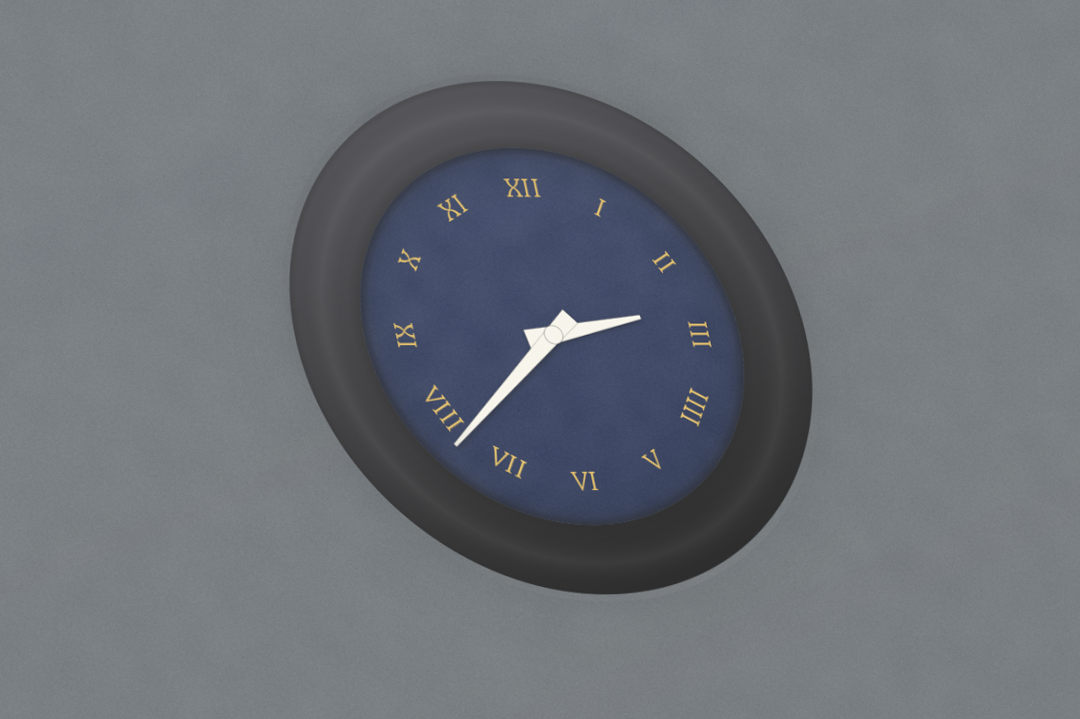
2:38
